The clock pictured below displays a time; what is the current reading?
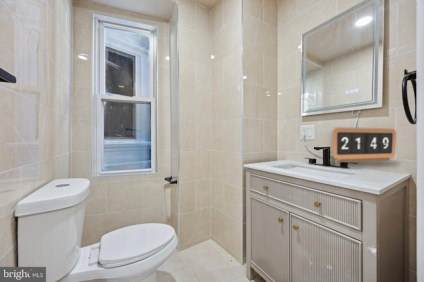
21:49
